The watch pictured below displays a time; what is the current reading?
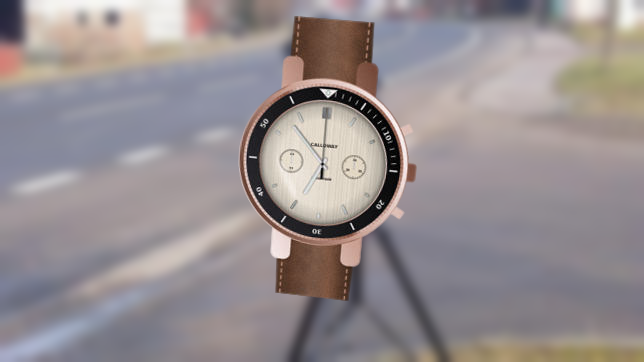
6:53
